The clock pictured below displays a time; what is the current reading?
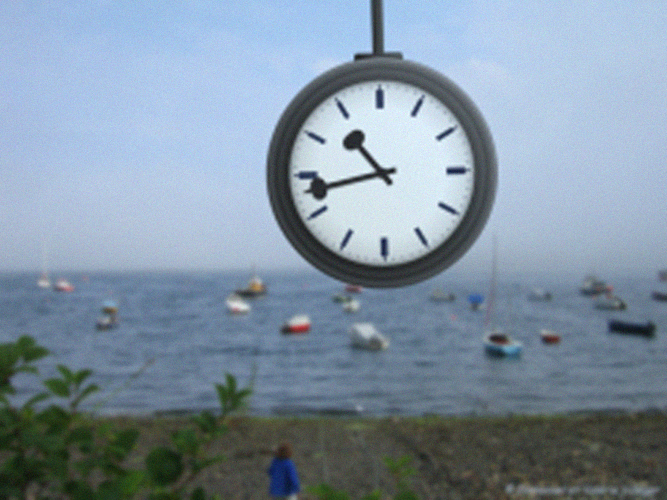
10:43
